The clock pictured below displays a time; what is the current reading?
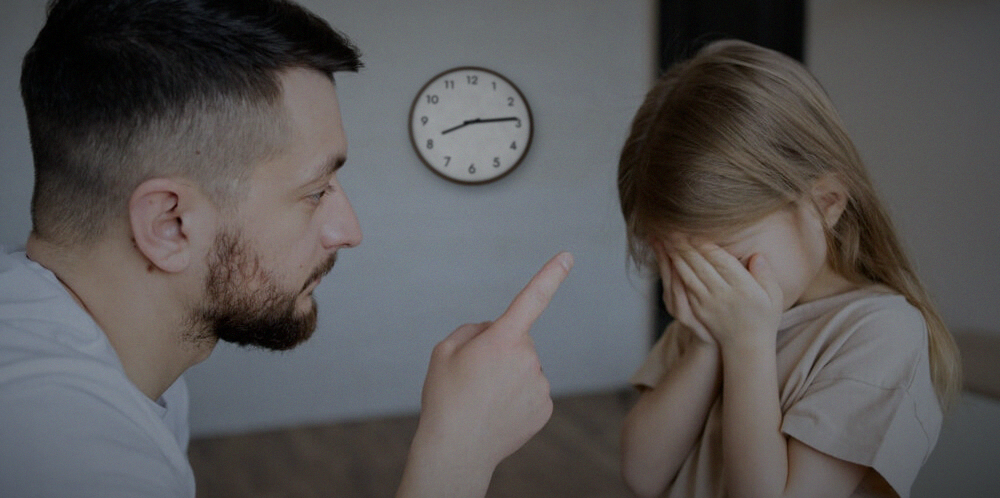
8:14
